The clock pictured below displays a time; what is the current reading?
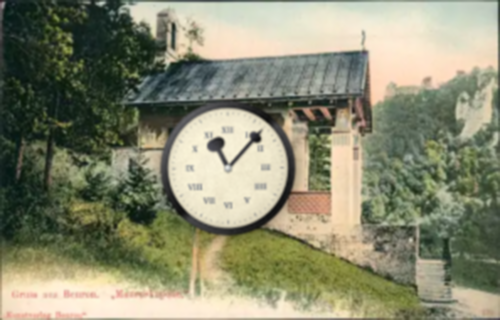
11:07
